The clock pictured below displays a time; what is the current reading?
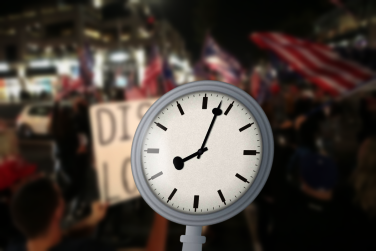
8:03
